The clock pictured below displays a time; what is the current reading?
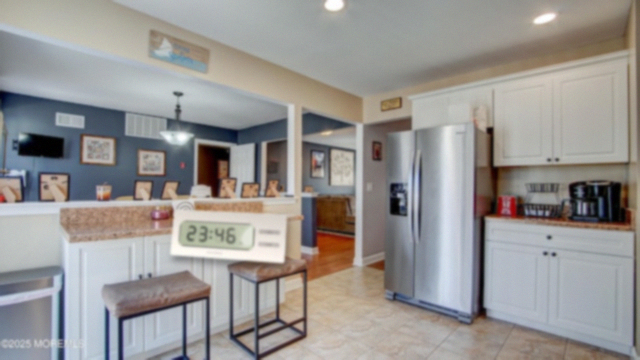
23:46
